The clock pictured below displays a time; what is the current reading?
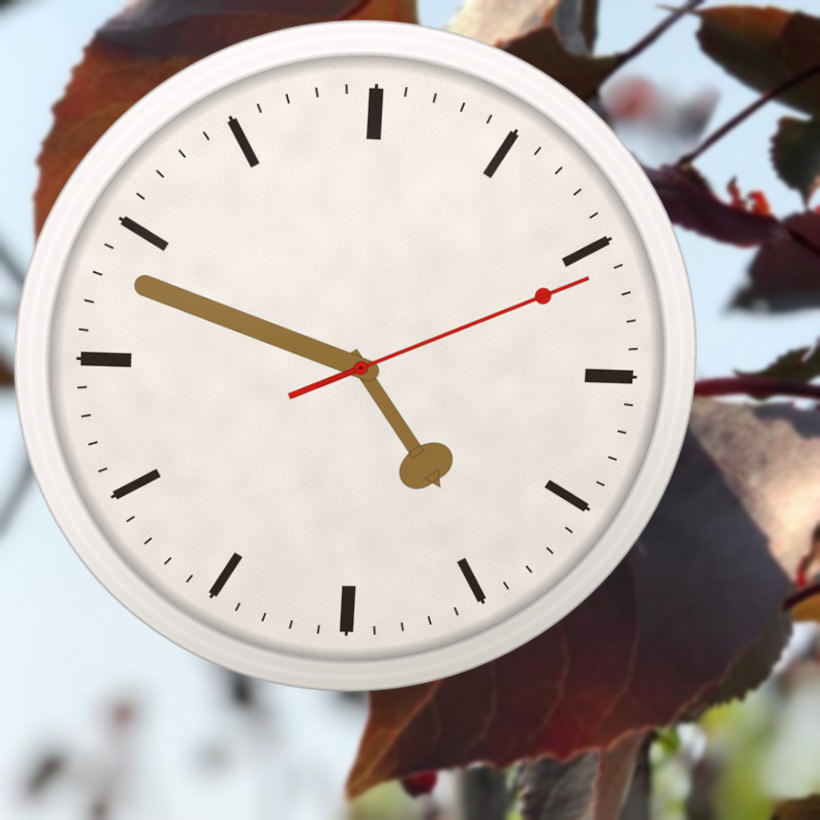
4:48:11
